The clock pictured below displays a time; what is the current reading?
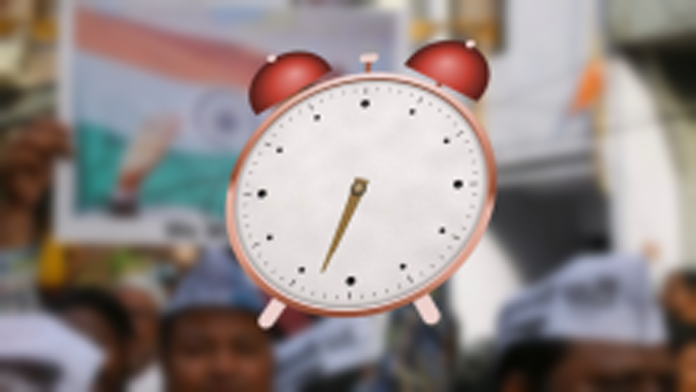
6:33
